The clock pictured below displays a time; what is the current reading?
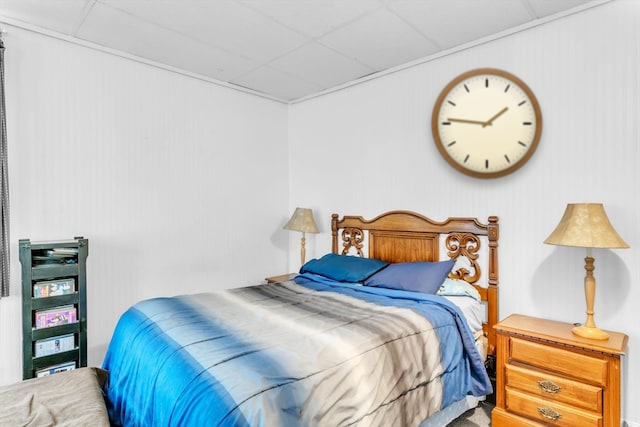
1:46
